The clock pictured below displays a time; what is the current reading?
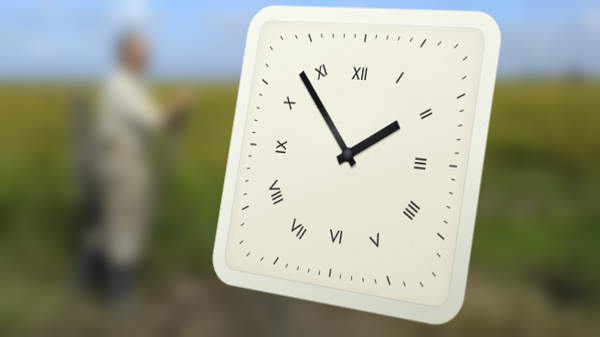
1:53
